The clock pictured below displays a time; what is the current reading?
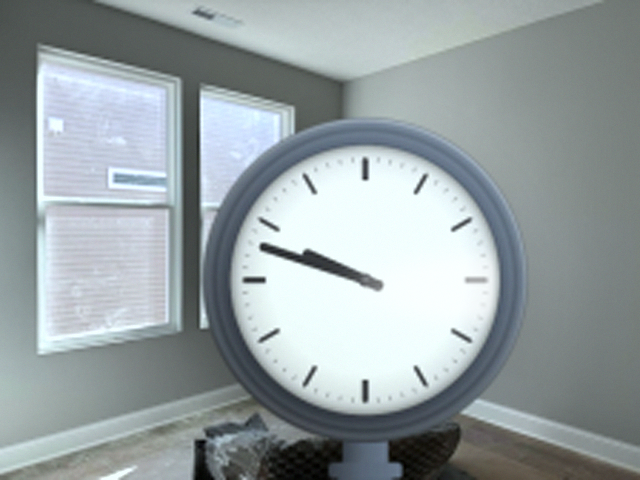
9:48
